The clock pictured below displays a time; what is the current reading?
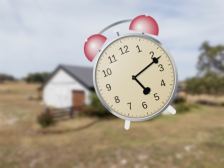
5:12
